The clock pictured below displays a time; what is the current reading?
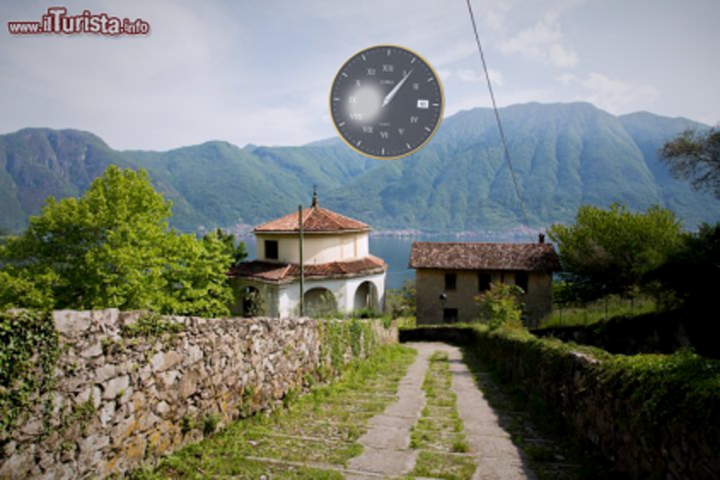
1:06
